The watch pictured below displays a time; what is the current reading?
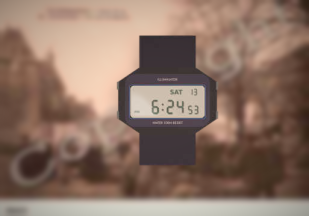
6:24:53
